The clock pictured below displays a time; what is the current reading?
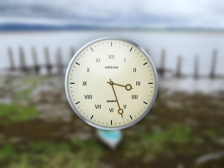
3:27
